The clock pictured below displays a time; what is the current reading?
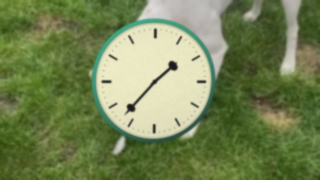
1:37
